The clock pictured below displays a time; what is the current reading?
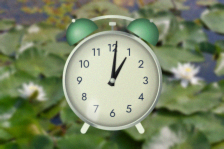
1:01
